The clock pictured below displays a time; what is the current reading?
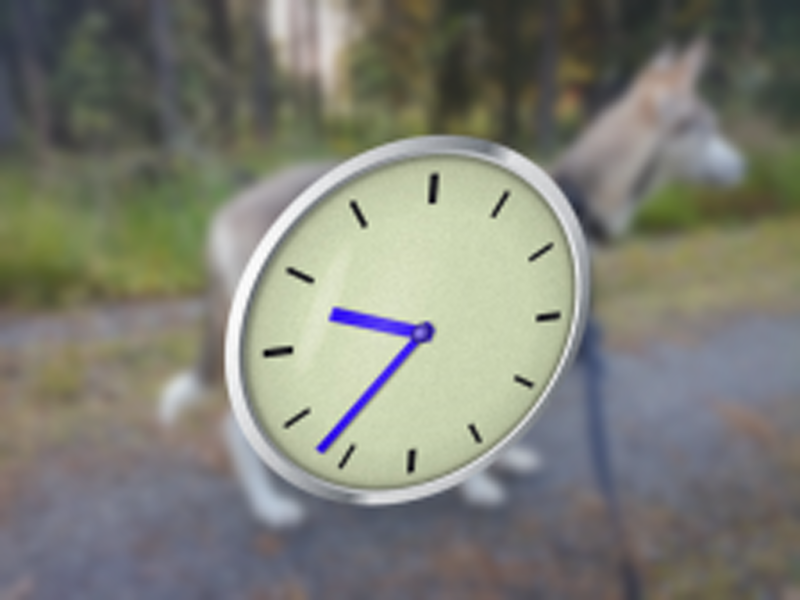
9:37
